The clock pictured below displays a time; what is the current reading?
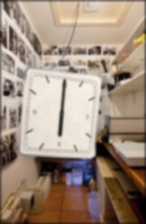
6:00
